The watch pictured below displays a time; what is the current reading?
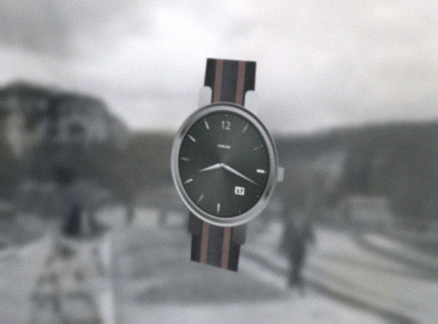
8:18
